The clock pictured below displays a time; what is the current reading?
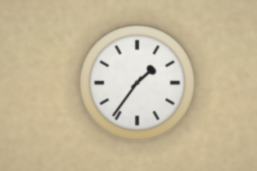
1:36
